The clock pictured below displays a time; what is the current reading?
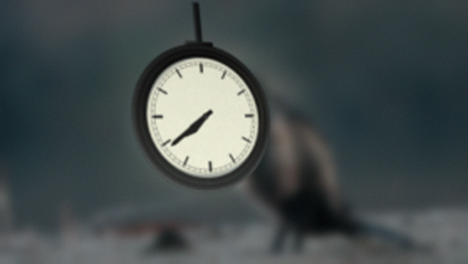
7:39
